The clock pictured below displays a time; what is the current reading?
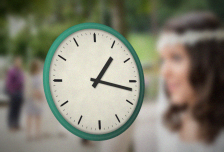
1:17
